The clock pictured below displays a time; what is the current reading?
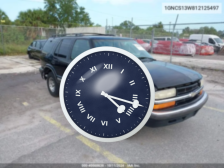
4:17
